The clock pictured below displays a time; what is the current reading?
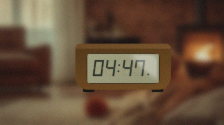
4:47
